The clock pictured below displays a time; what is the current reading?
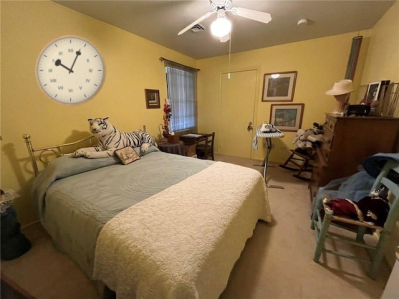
10:04
